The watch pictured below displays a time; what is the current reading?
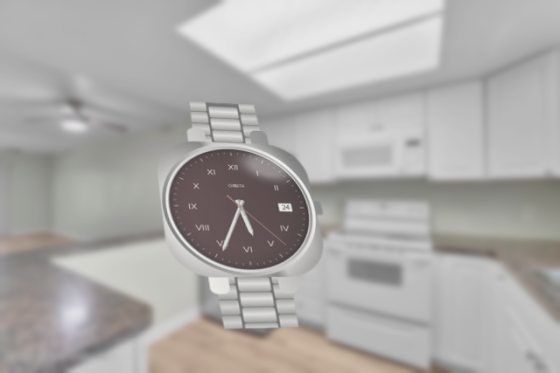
5:34:23
